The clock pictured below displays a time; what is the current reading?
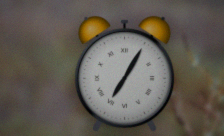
7:05
